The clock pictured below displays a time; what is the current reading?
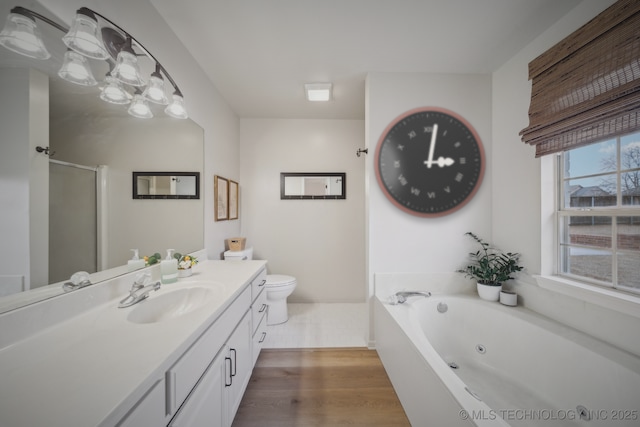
3:02
